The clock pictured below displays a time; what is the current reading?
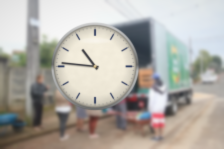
10:46
